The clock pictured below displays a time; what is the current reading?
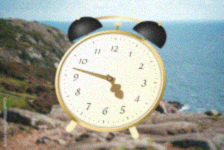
4:47
